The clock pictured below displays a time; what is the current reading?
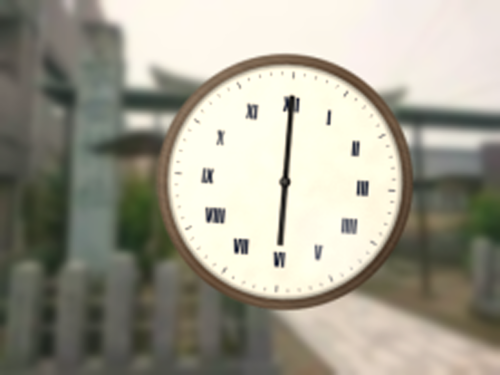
6:00
